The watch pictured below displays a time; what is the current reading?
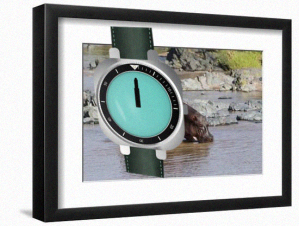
12:00
